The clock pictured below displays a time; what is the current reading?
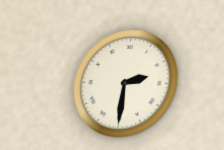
2:30
